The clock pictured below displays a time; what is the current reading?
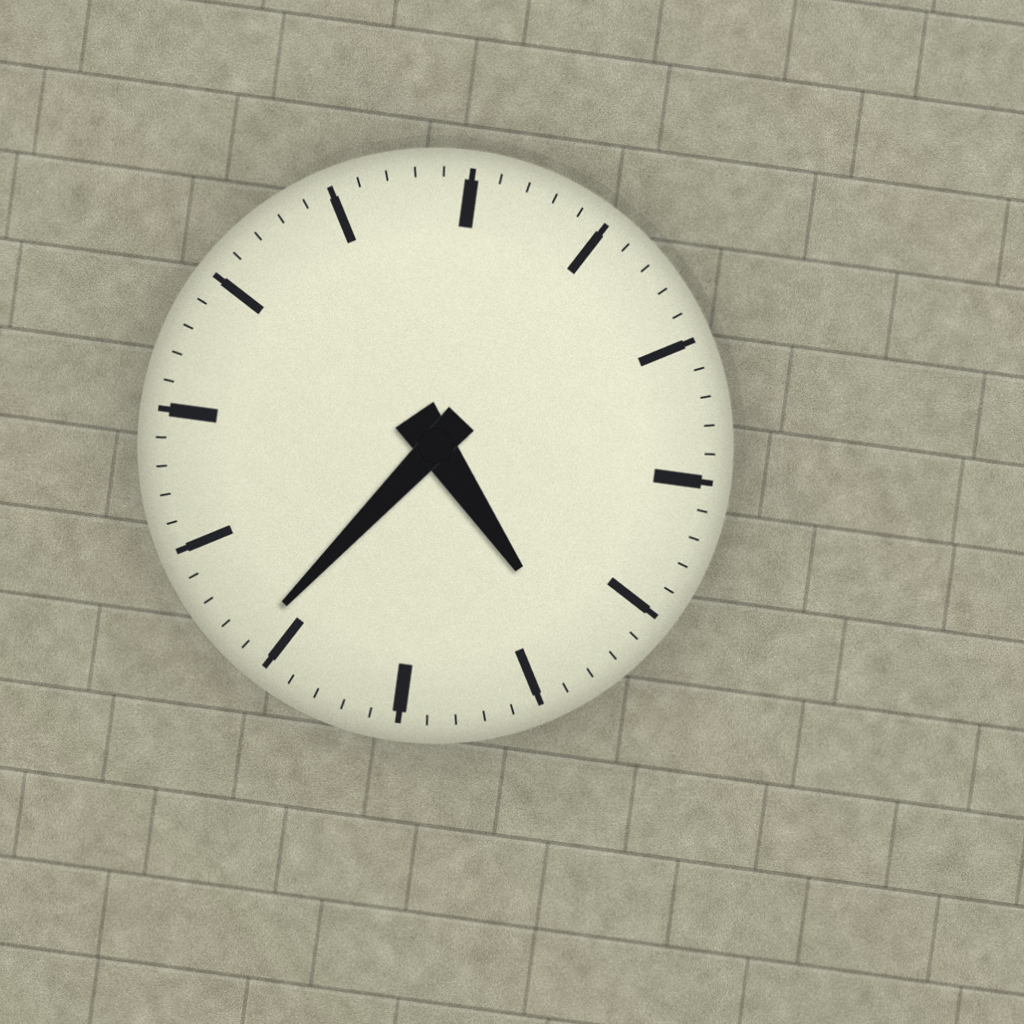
4:36
